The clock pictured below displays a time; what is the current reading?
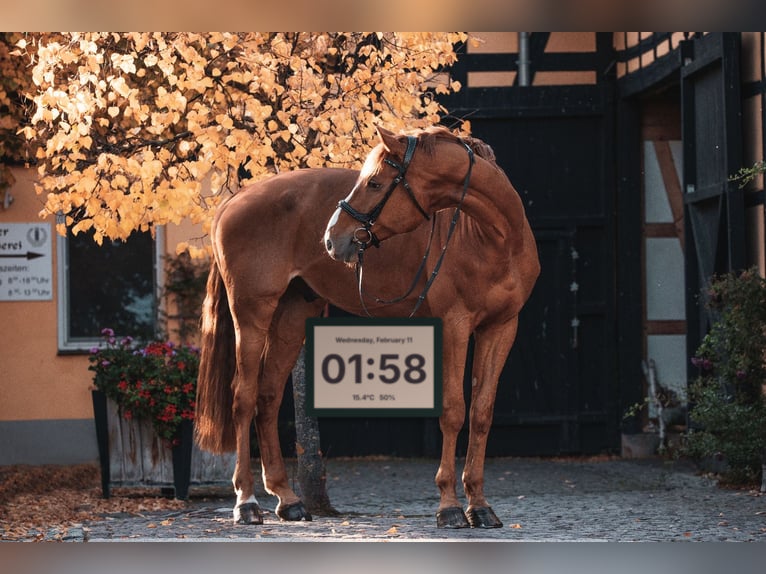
1:58
